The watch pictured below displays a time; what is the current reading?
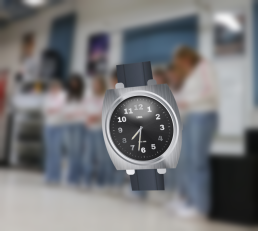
7:32
